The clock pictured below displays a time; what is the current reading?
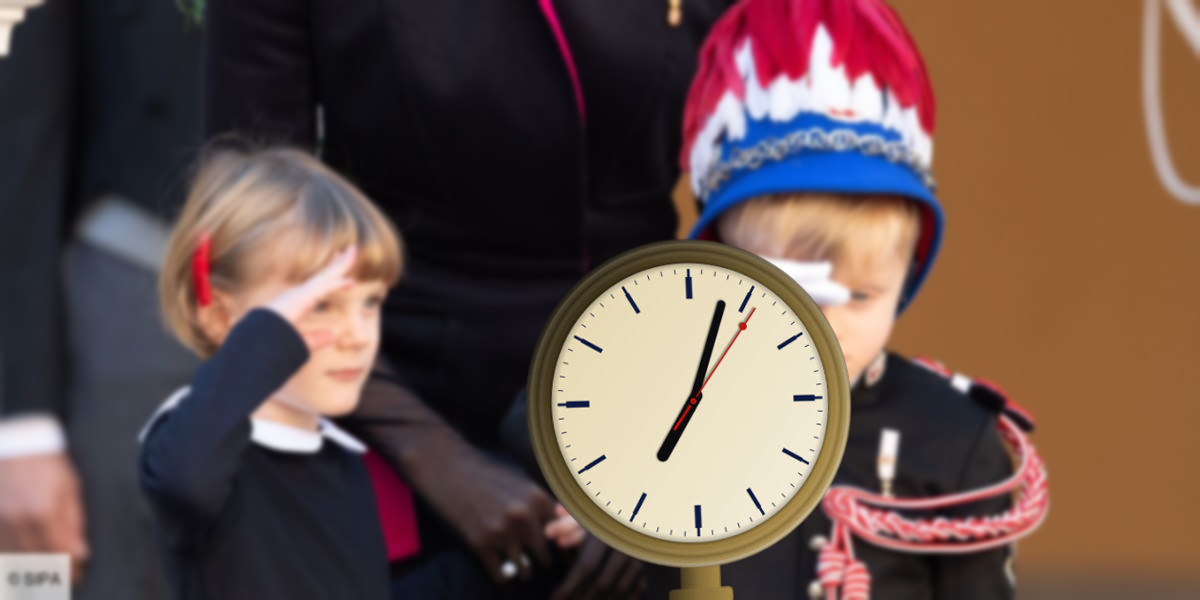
7:03:06
